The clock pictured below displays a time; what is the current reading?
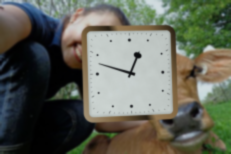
12:48
